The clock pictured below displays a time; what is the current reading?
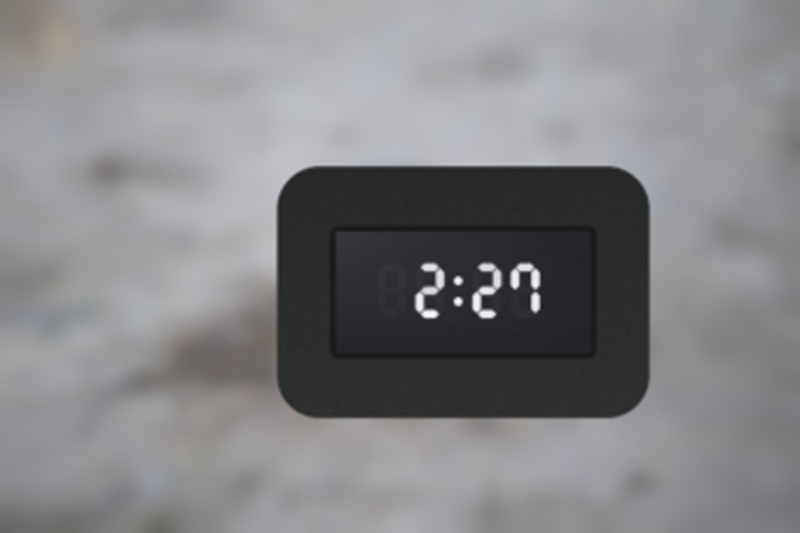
2:27
